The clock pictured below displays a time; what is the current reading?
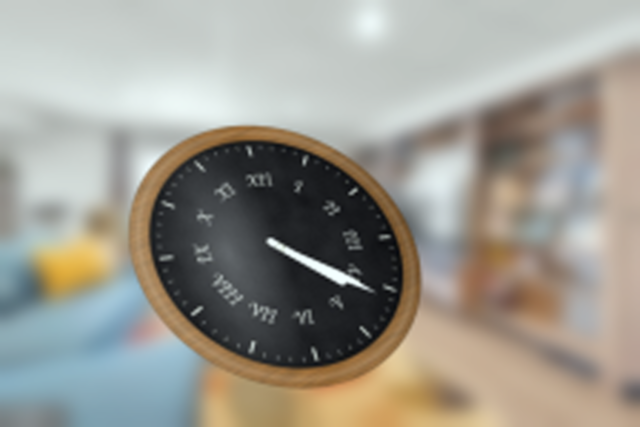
4:21
